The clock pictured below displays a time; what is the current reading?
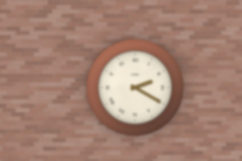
2:20
